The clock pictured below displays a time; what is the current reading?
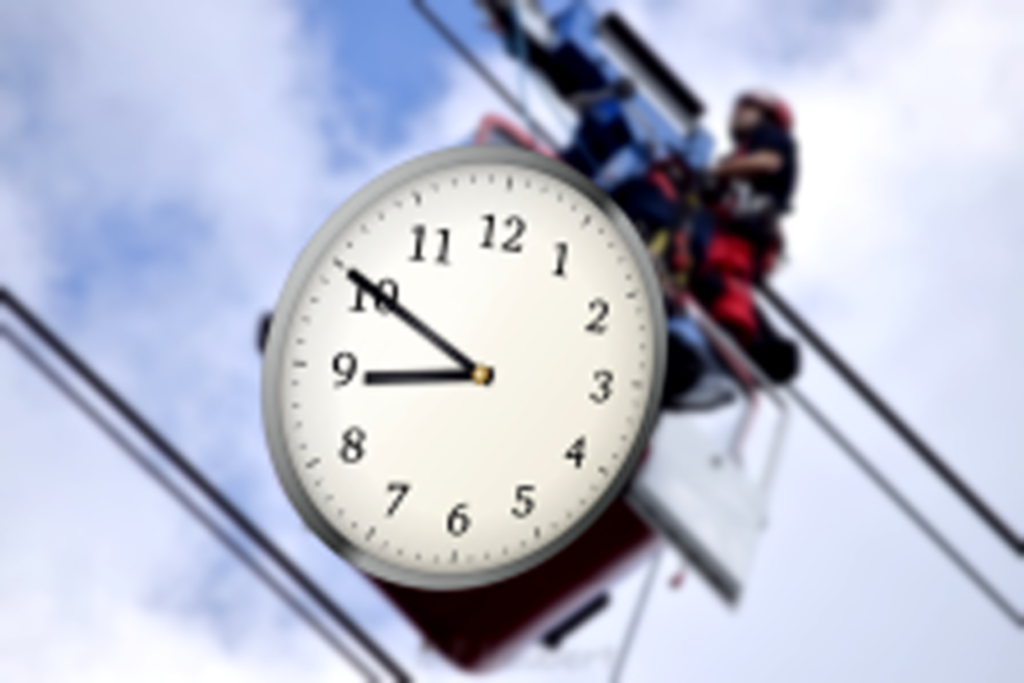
8:50
